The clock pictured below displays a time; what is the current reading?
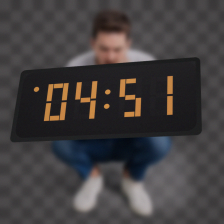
4:51
